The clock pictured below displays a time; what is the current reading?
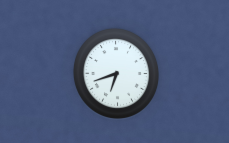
6:42
